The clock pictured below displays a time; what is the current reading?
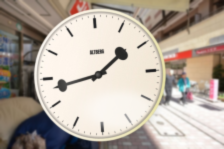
1:43
